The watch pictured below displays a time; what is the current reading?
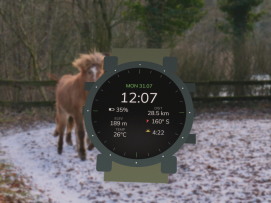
12:07
